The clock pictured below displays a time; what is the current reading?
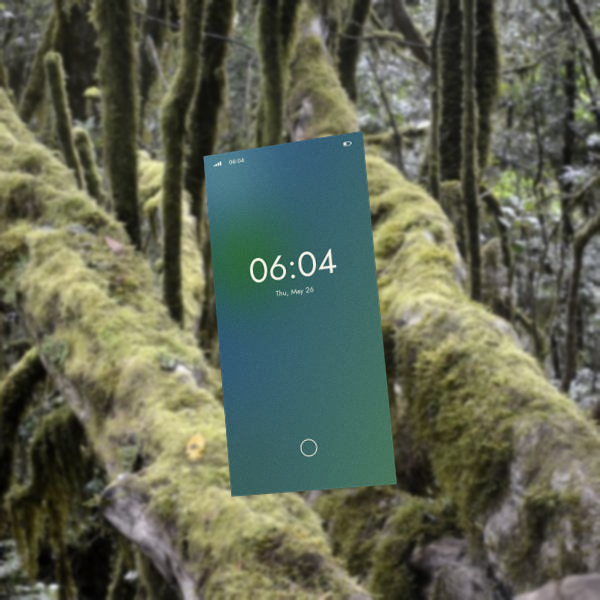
6:04
